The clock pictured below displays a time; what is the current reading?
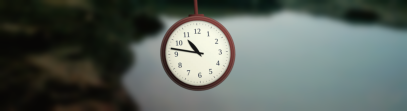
10:47
